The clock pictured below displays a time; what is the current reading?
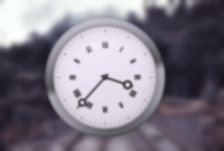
3:37
